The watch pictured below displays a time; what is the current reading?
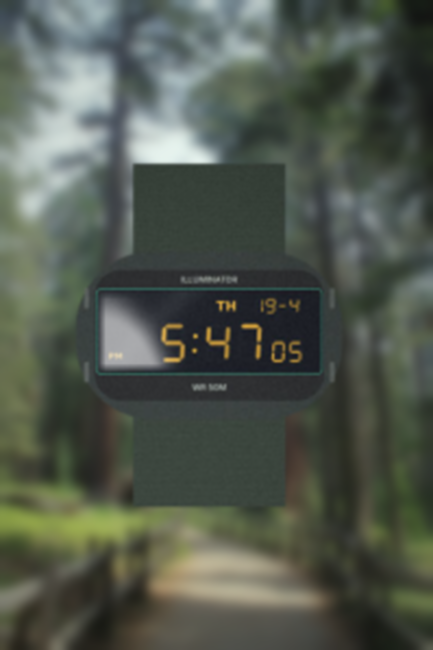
5:47:05
